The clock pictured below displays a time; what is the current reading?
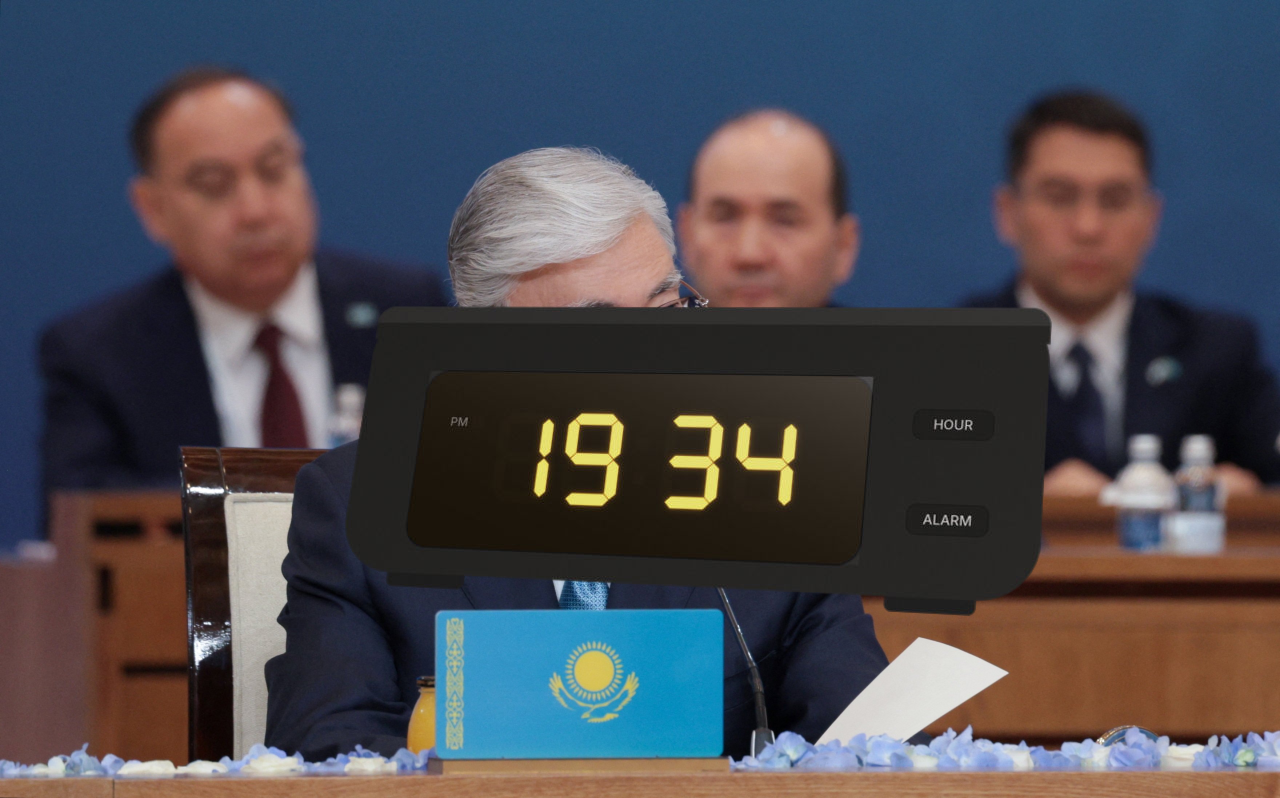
19:34
